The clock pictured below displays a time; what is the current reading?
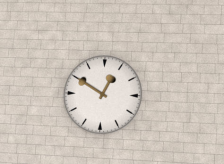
12:50
